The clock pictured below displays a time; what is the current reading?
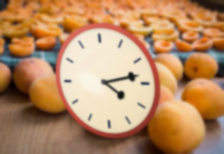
4:13
